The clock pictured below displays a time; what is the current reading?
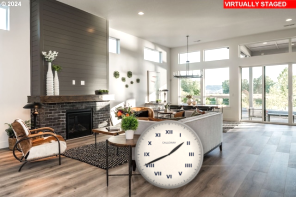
1:41
